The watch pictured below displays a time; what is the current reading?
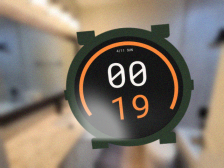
0:19
